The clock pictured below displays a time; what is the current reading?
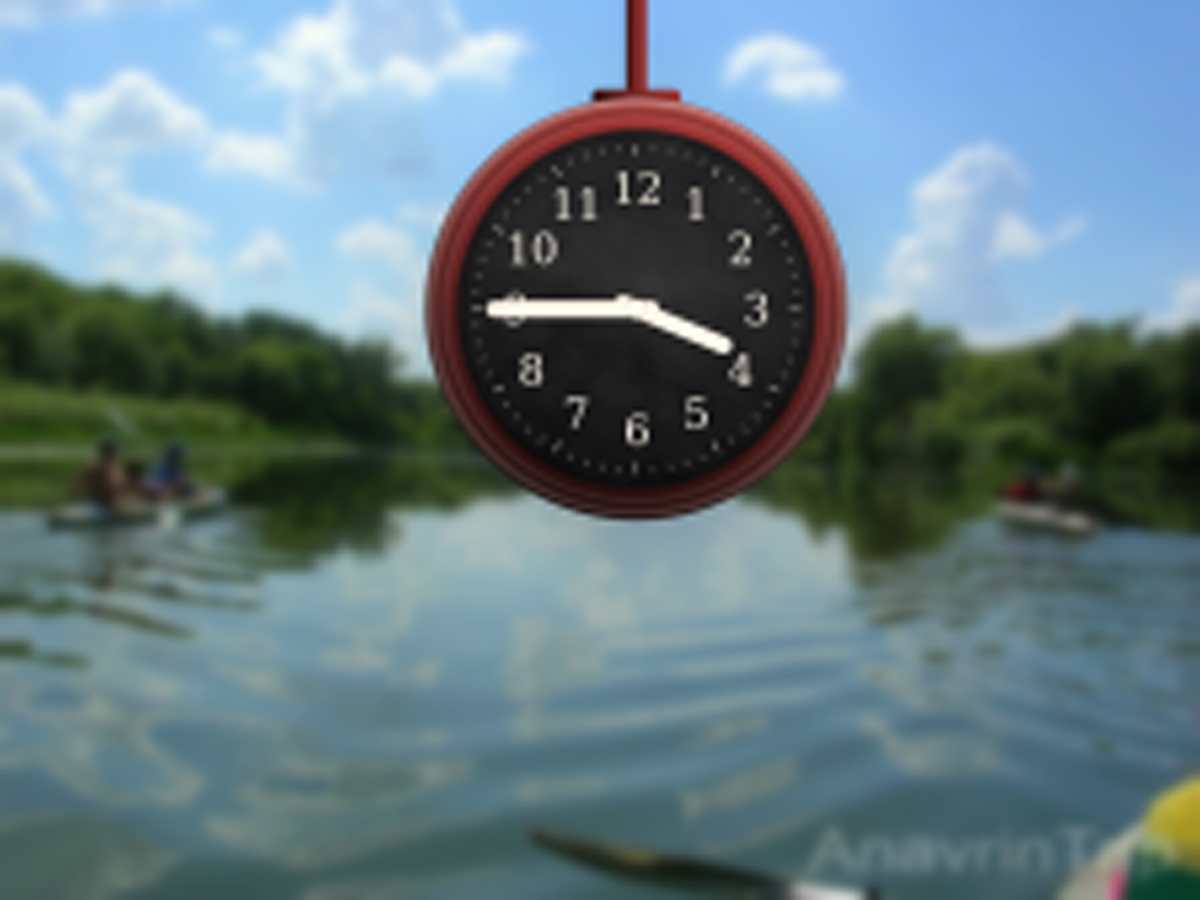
3:45
